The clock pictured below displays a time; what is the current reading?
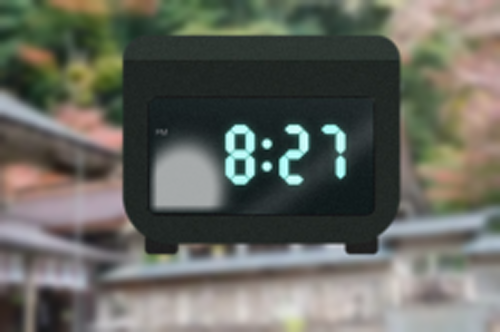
8:27
